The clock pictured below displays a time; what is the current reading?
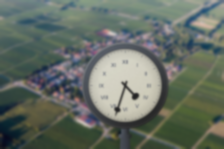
4:33
